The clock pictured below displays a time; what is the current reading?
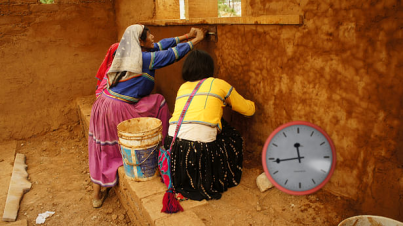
11:44
